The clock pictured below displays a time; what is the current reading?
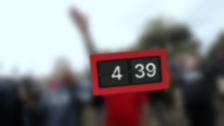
4:39
